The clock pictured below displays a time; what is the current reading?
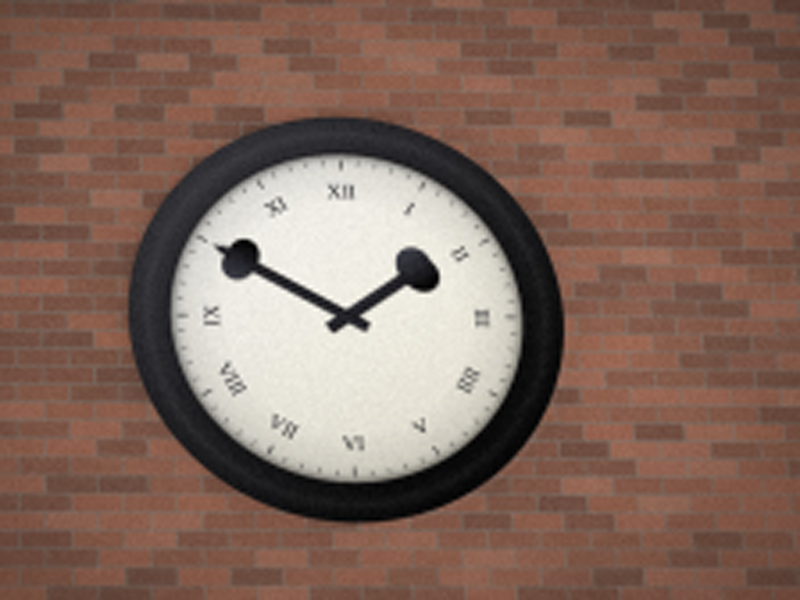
1:50
